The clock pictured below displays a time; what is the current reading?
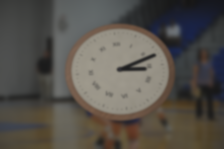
3:12
